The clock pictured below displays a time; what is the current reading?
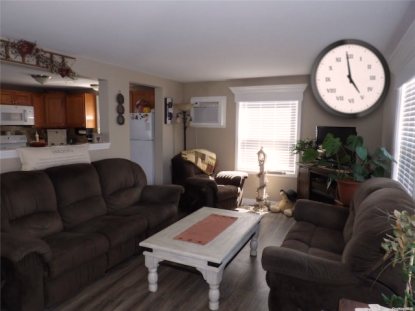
4:59
